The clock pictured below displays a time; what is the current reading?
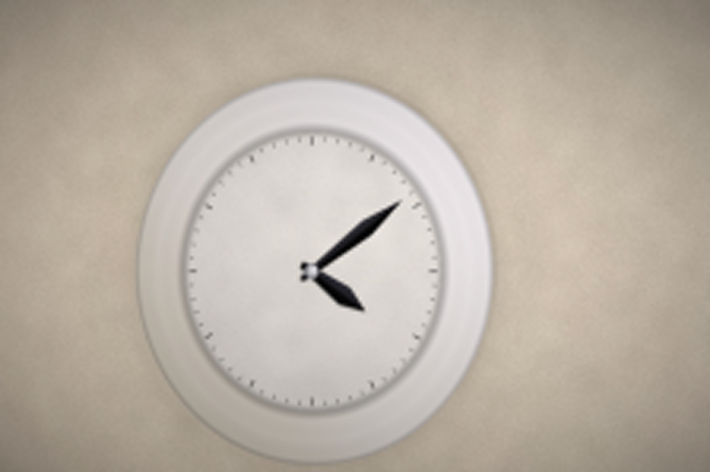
4:09
